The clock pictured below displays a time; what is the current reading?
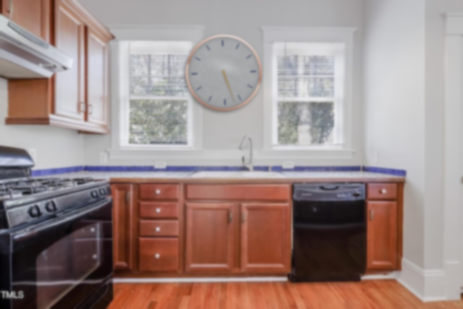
5:27
